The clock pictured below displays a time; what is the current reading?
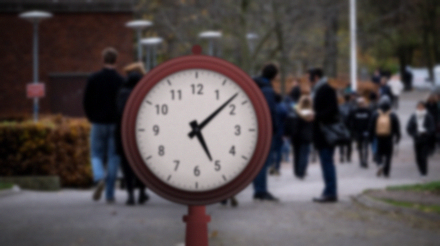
5:08
